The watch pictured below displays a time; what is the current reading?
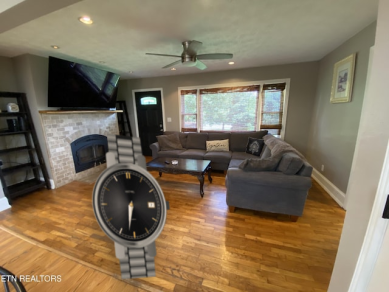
6:32
